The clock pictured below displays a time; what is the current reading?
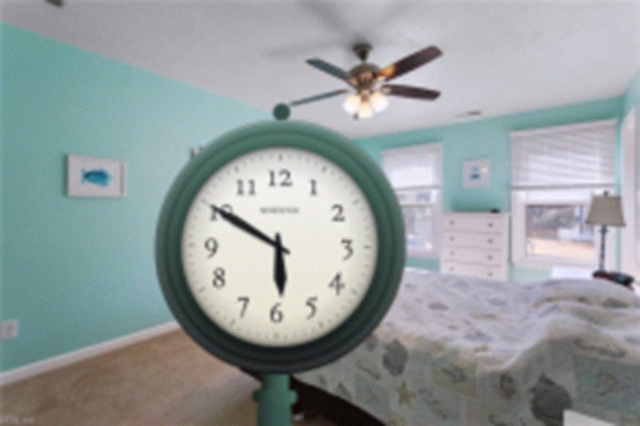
5:50
